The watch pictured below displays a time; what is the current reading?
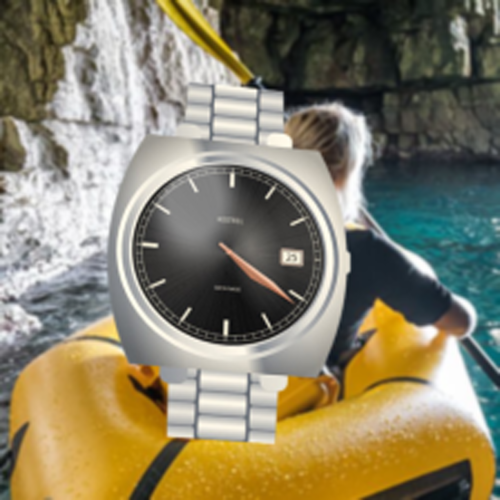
4:21
